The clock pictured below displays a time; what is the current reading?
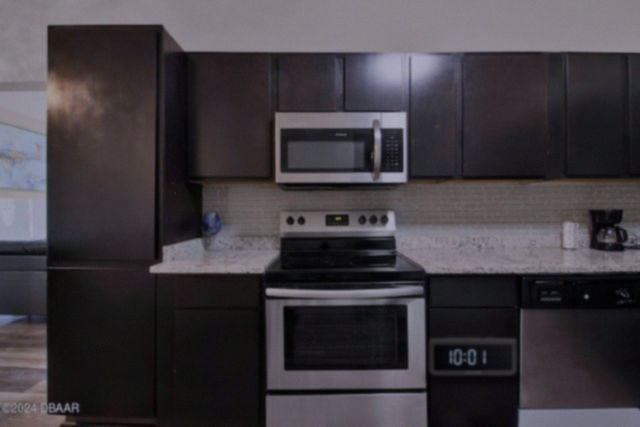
10:01
